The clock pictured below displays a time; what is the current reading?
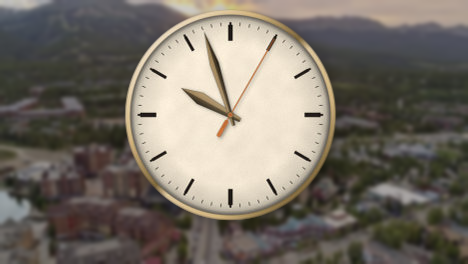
9:57:05
